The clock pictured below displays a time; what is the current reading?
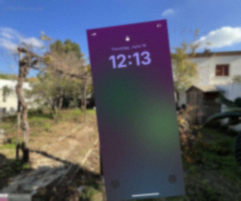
12:13
